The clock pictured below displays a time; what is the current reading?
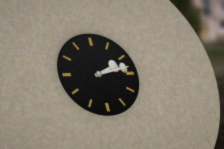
2:13
